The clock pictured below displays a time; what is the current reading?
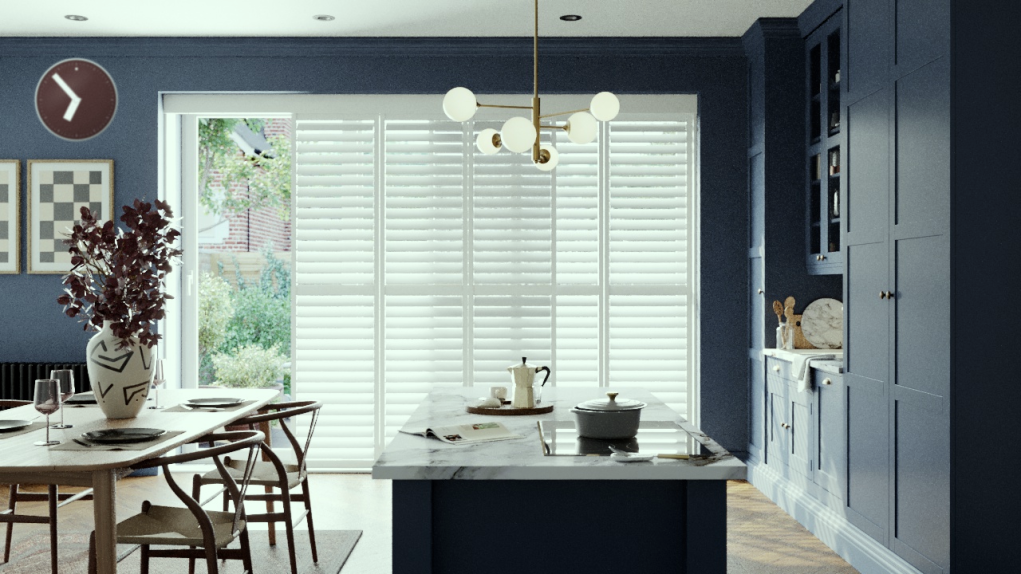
6:53
